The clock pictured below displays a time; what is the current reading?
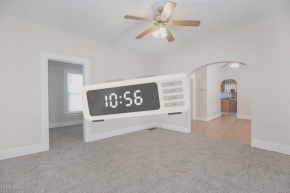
10:56
